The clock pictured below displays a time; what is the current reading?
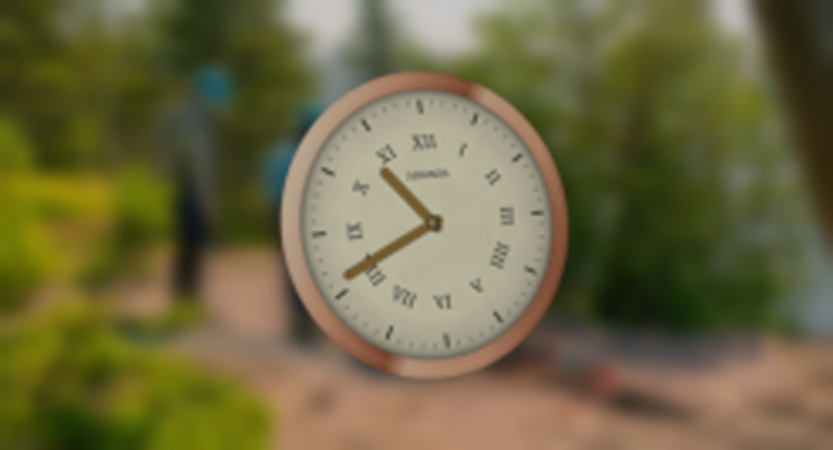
10:41
